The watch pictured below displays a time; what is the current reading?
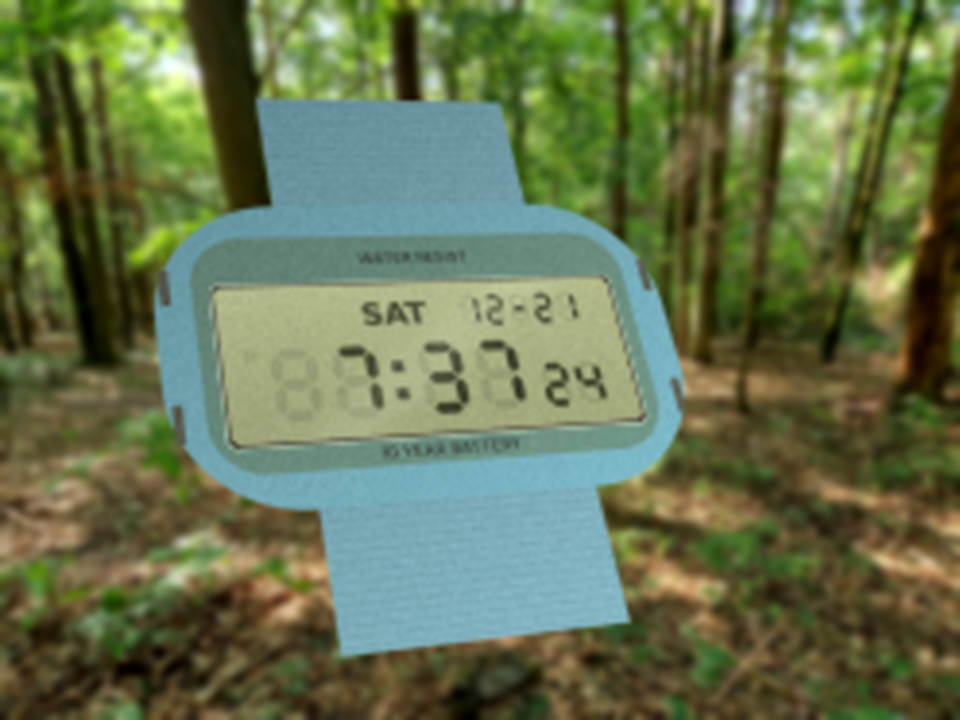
7:37:24
